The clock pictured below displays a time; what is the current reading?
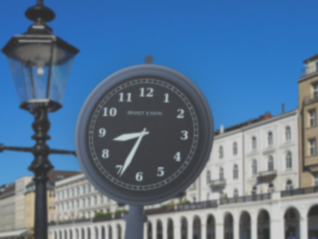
8:34
